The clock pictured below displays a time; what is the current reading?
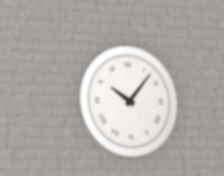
10:07
